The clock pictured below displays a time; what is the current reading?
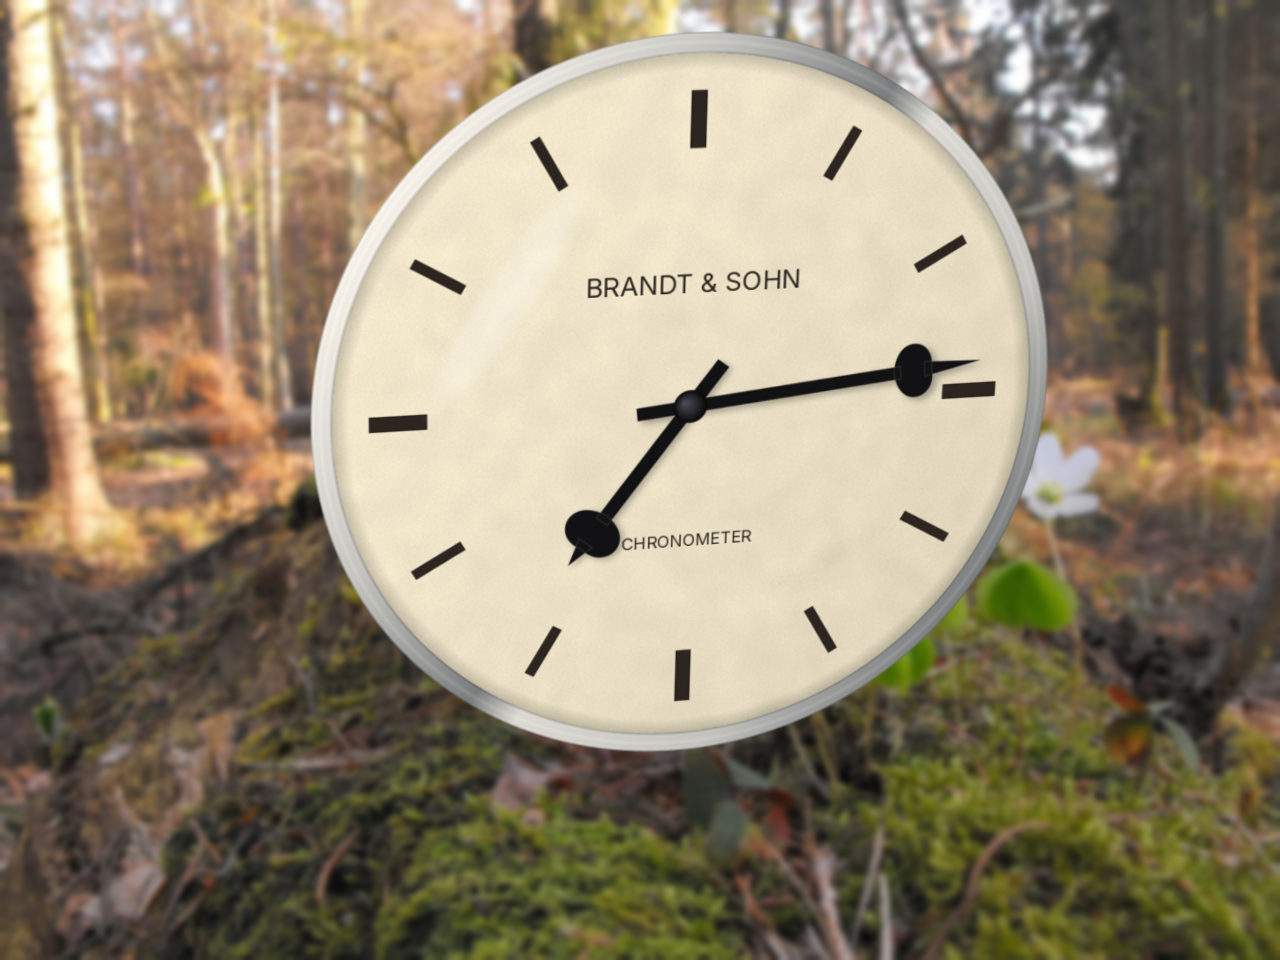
7:14
